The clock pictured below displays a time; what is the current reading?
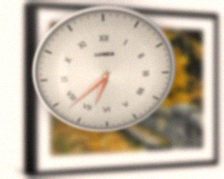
6:38
